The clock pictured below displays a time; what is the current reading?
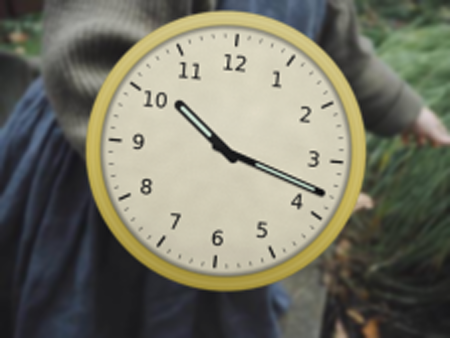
10:18
